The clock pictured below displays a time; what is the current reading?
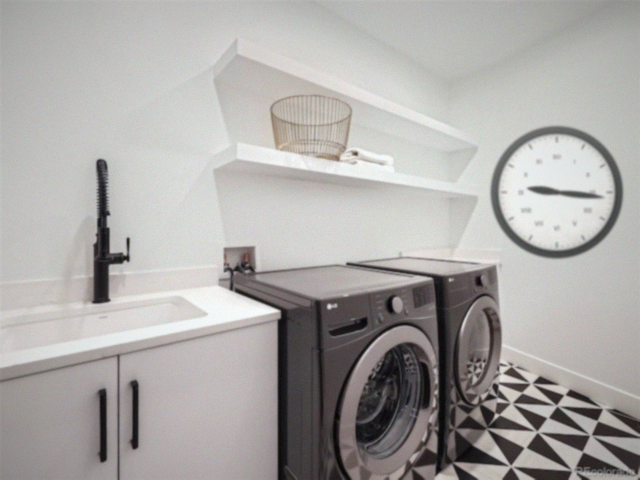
9:16
